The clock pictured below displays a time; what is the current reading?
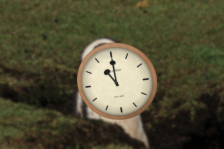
11:00
